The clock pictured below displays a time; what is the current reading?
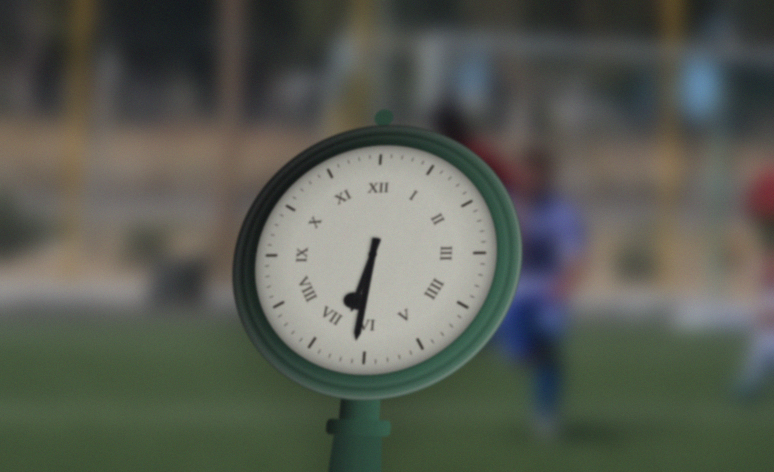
6:31
